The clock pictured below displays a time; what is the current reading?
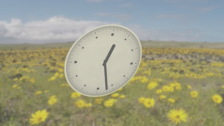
12:27
